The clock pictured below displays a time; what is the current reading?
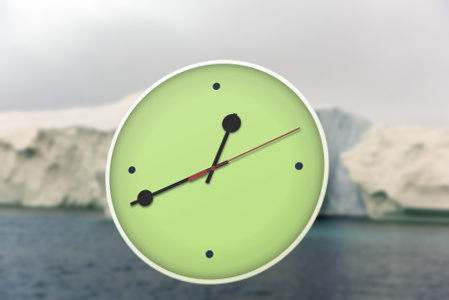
12:41:11
